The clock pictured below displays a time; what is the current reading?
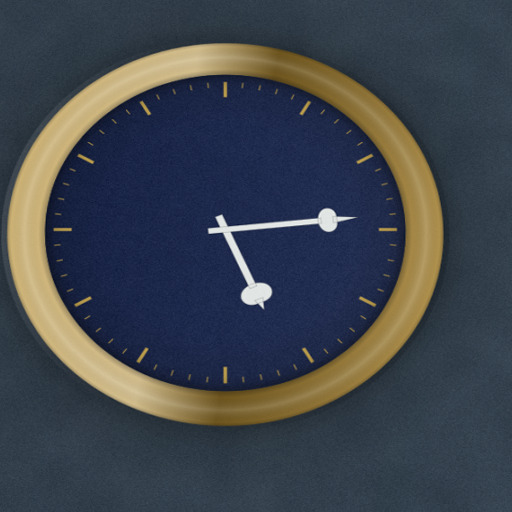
5:14
